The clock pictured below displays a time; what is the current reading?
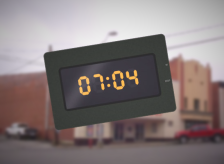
7:04
